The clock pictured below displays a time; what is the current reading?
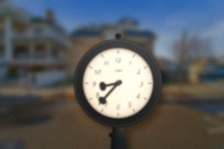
8:37
